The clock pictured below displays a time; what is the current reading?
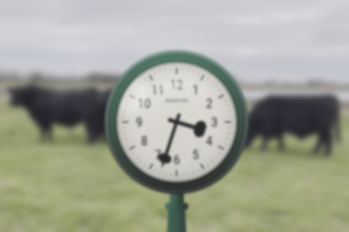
3:33
